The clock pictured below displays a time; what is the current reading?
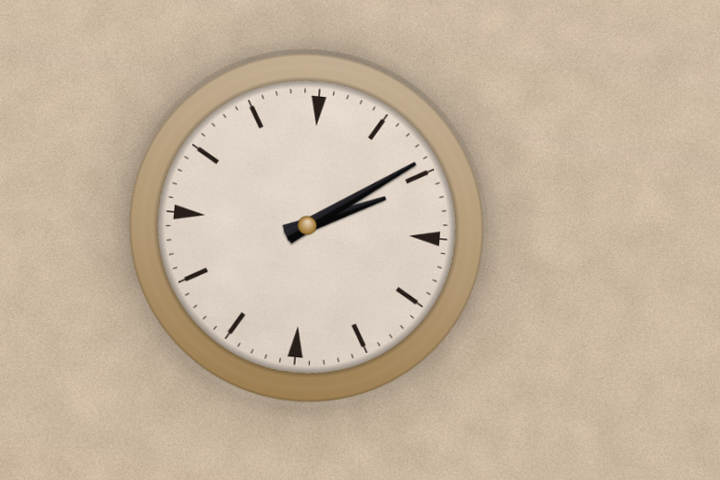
2:09
